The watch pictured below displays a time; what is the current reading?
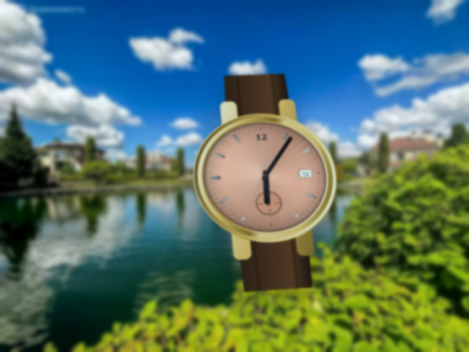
6:06
